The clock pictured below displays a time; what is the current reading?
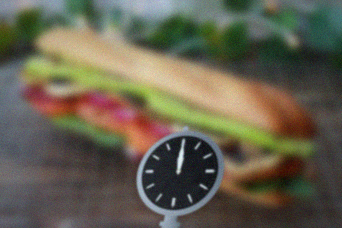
12:00
